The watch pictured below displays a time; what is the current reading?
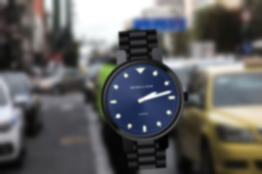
2:13
